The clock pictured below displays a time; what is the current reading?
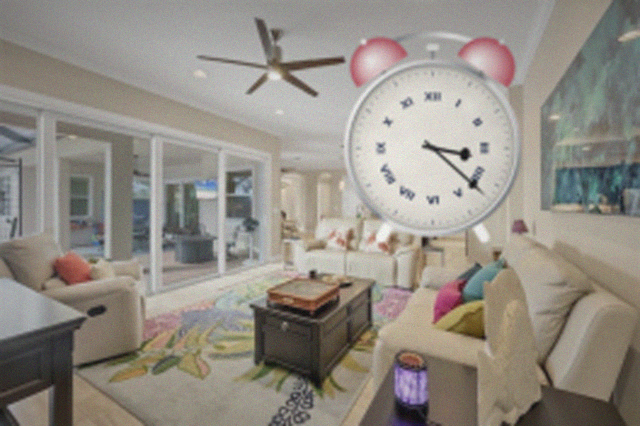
3:22
